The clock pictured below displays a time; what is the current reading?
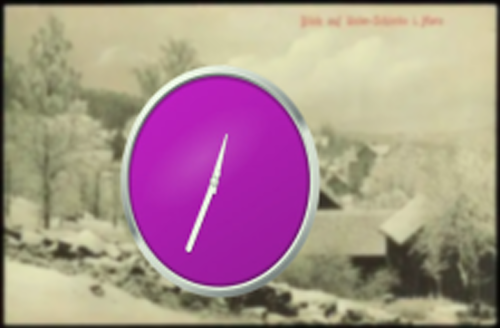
12:34
